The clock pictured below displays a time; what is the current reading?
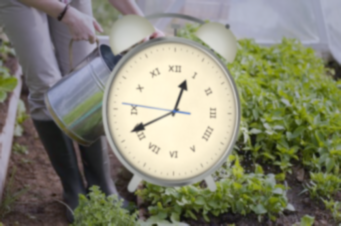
12:40:46
